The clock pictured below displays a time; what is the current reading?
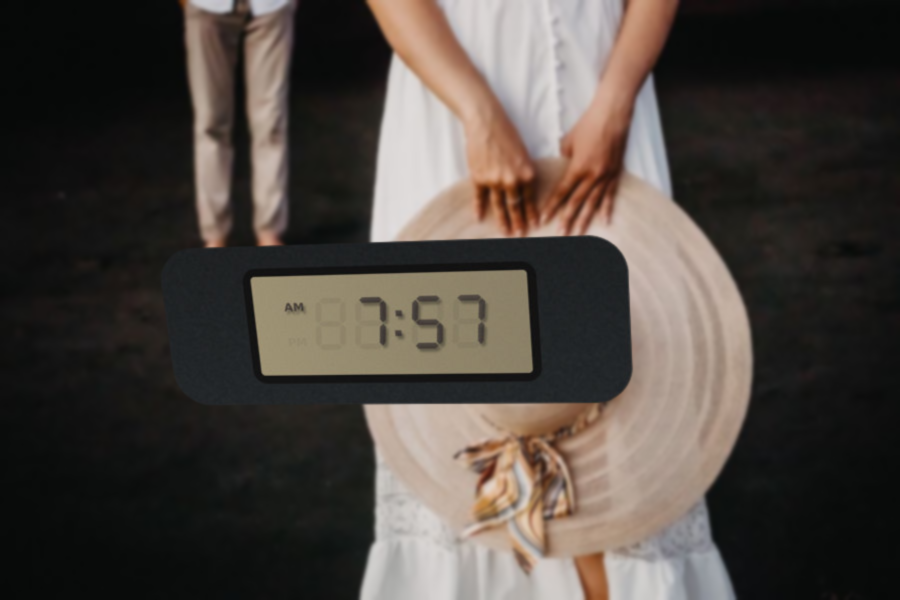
7:57
